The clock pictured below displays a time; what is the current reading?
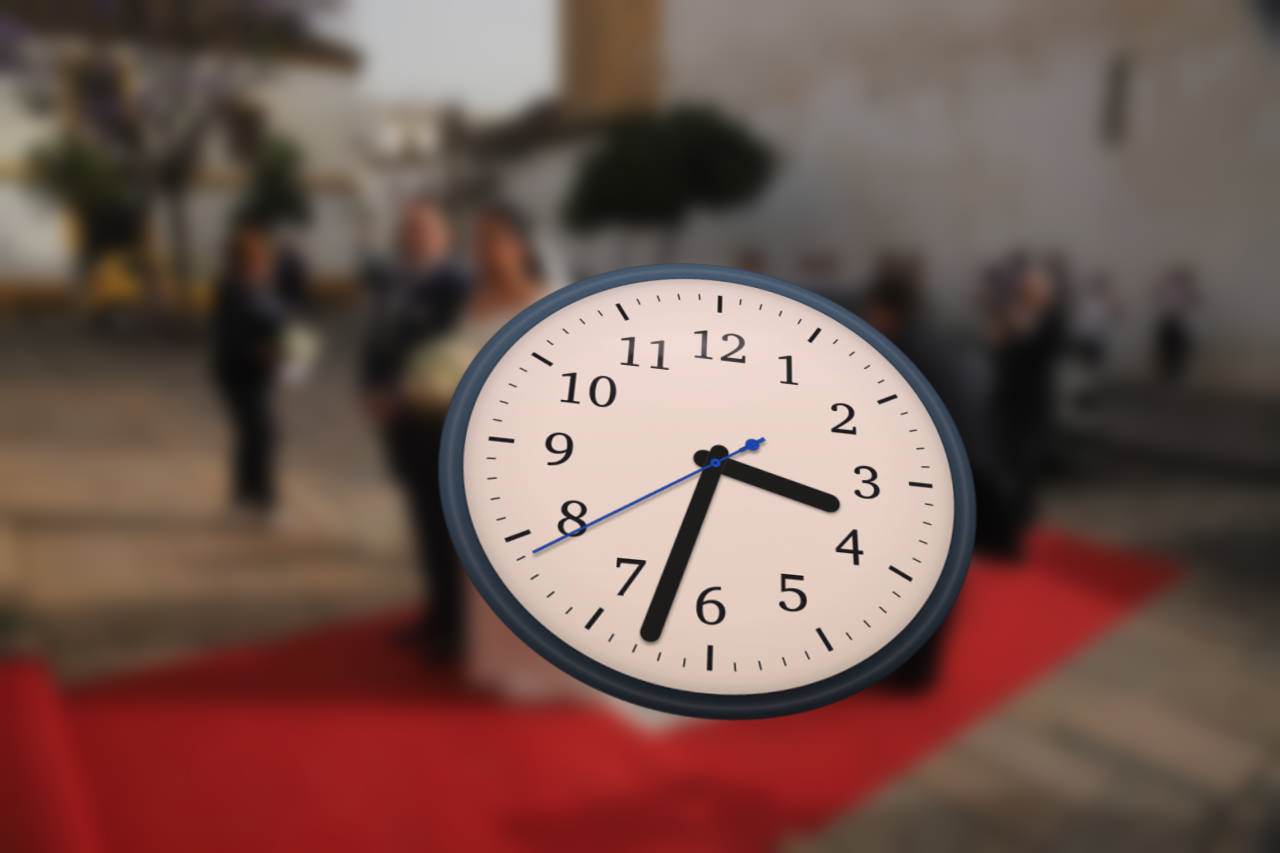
3:32:39
